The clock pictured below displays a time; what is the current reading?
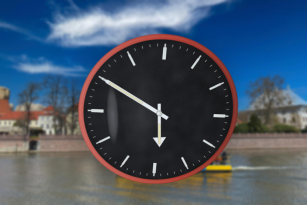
5:50
